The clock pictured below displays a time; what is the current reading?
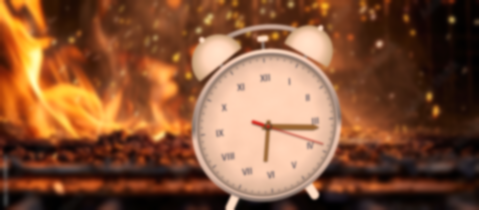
6:16:19
